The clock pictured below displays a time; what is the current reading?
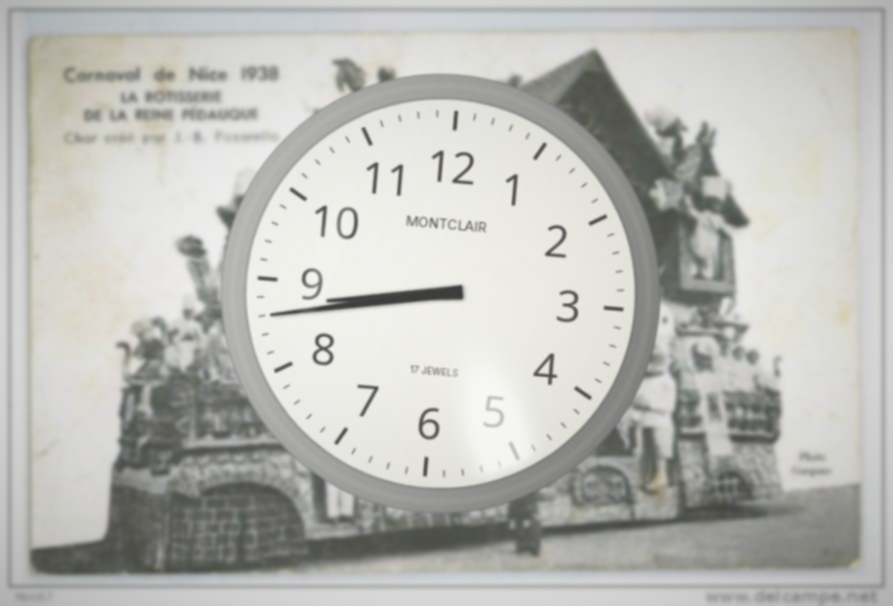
8:43
